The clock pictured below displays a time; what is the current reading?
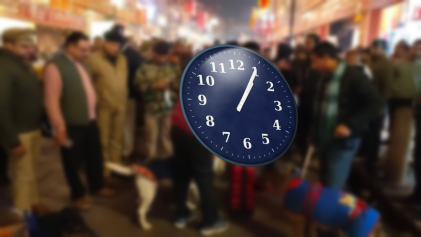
1:05
